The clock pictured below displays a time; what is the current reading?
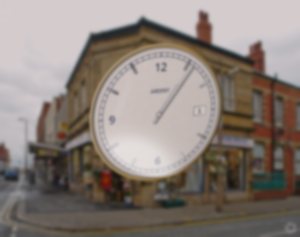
1:06
